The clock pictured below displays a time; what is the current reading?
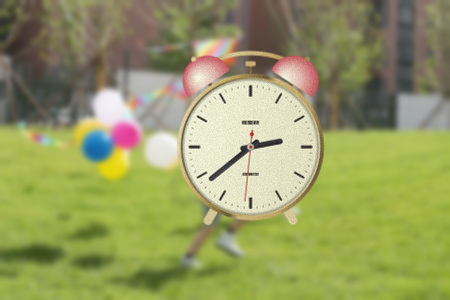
2:38:31
